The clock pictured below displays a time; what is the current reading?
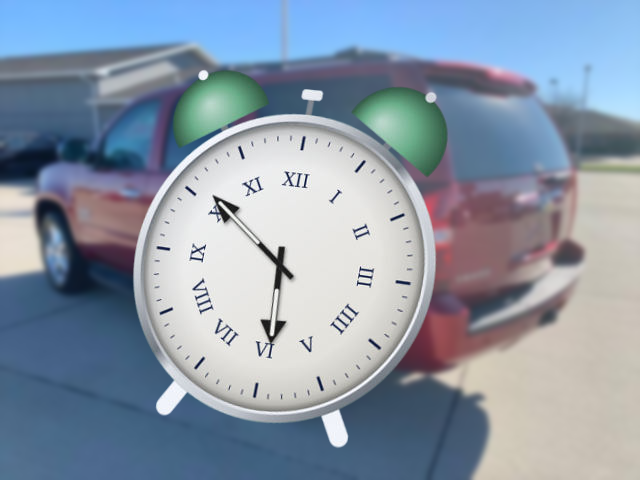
5:51
